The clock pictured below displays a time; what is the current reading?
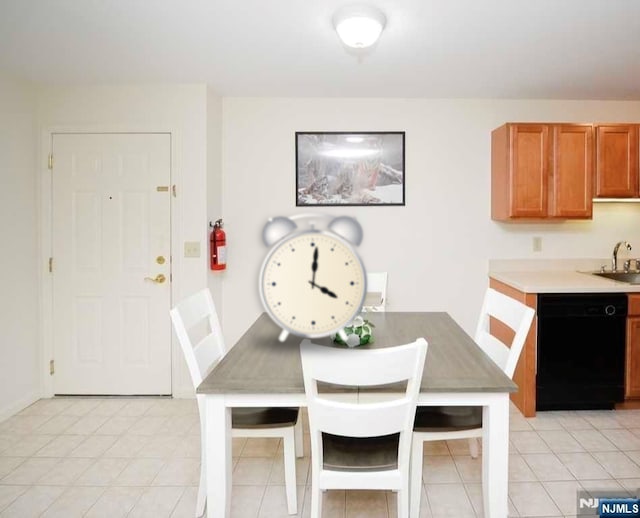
4:01
